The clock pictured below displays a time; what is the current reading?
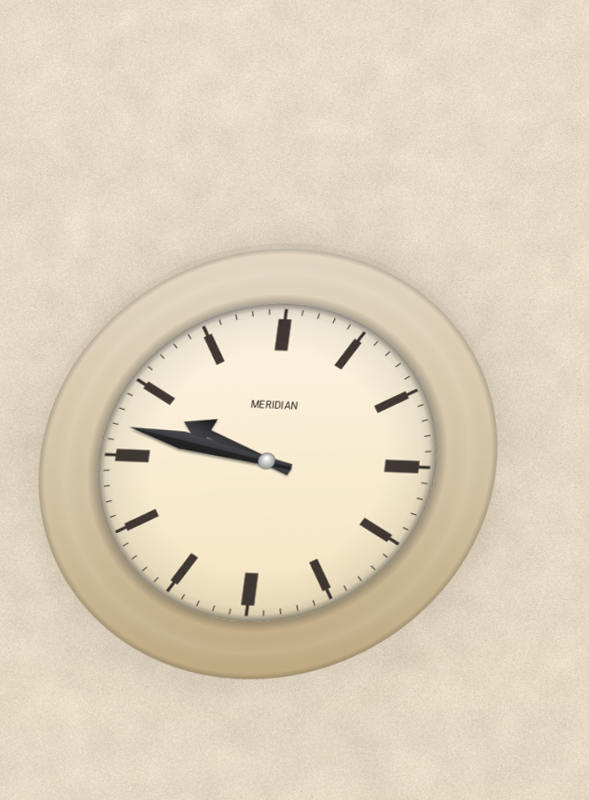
9:47
